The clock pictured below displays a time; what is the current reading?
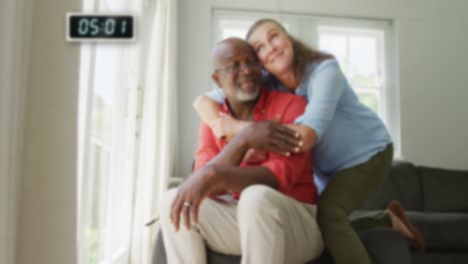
5:01
